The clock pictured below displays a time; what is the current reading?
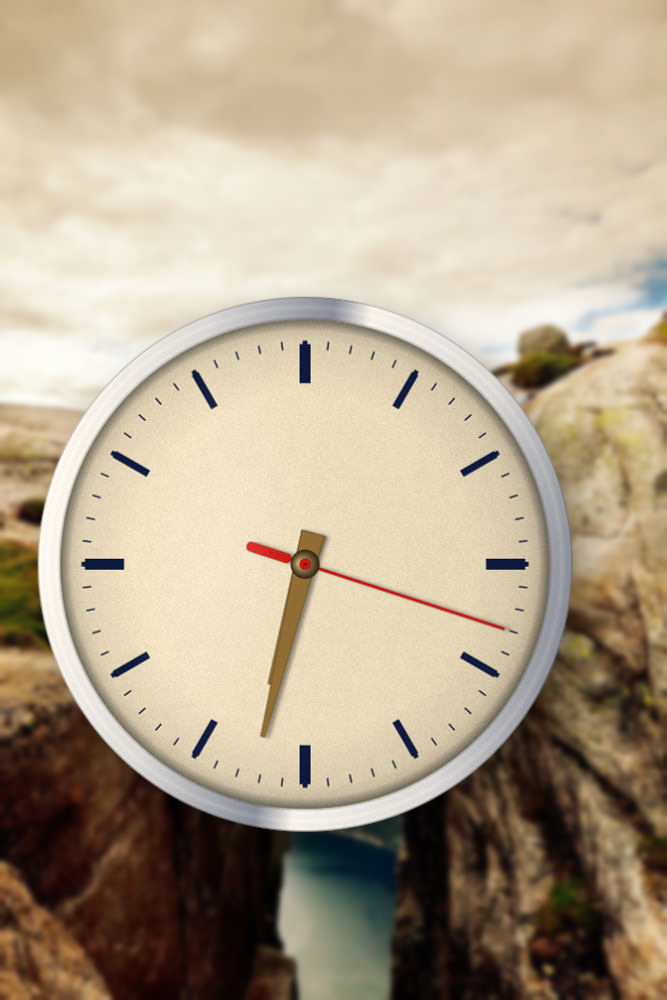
6:32:18
